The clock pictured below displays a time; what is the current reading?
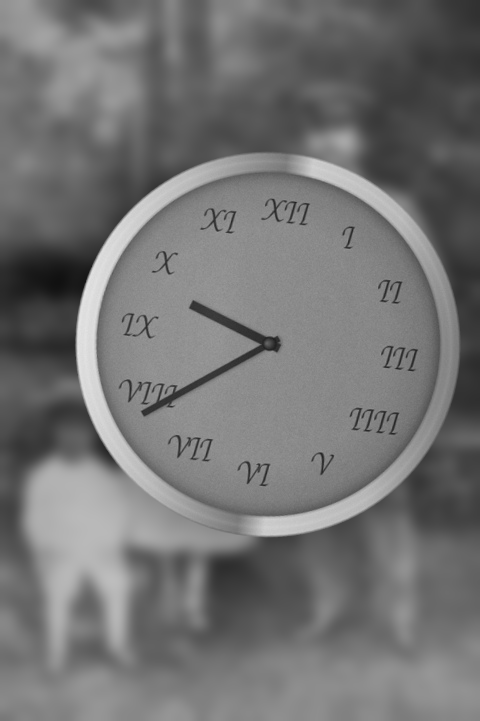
9:39
